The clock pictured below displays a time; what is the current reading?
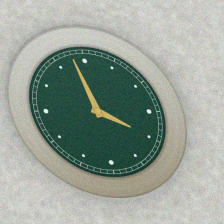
3:58
